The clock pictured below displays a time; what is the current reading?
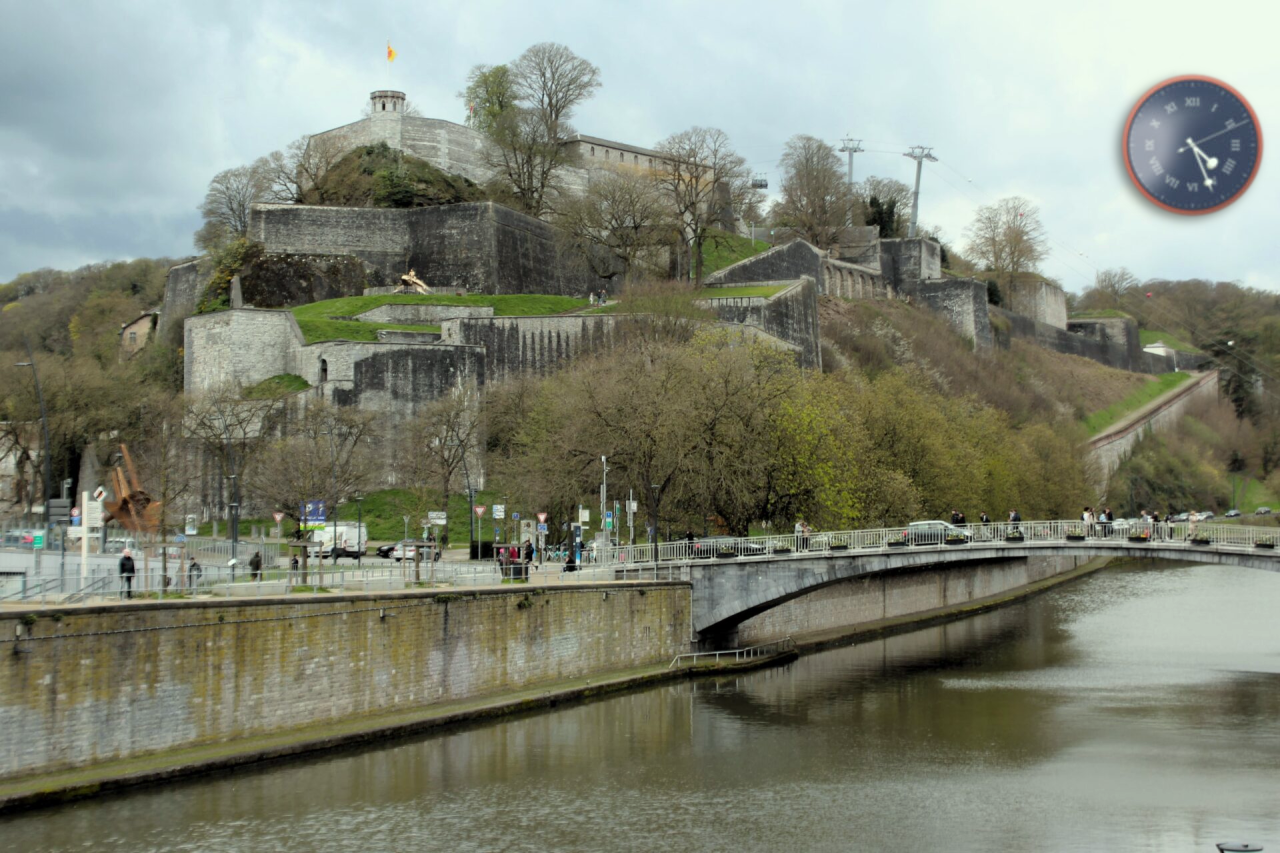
4:26:11
